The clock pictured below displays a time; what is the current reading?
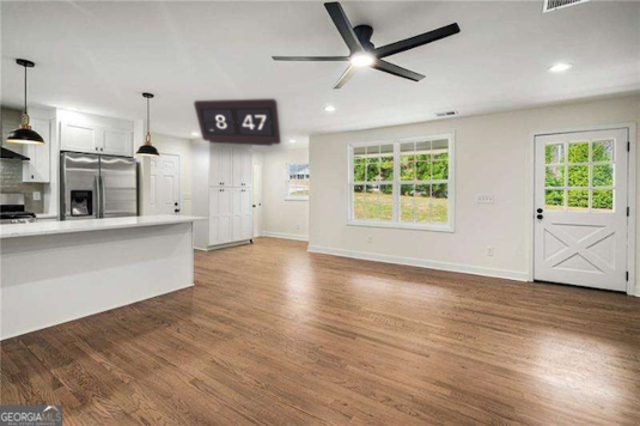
8:47
